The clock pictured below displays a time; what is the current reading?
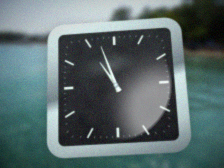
10:57
